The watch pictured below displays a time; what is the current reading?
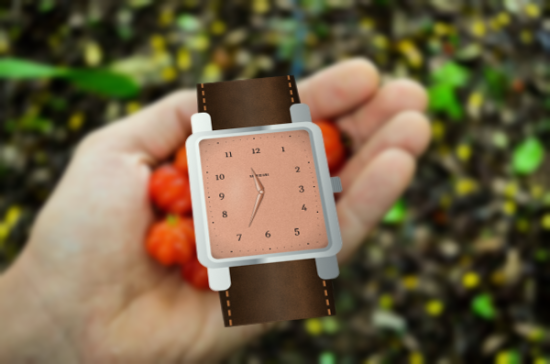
11:34
